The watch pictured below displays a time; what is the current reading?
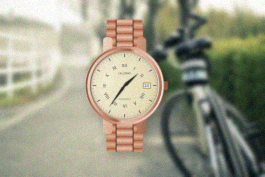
1:36
